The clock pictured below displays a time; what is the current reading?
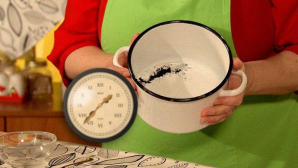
1:37
